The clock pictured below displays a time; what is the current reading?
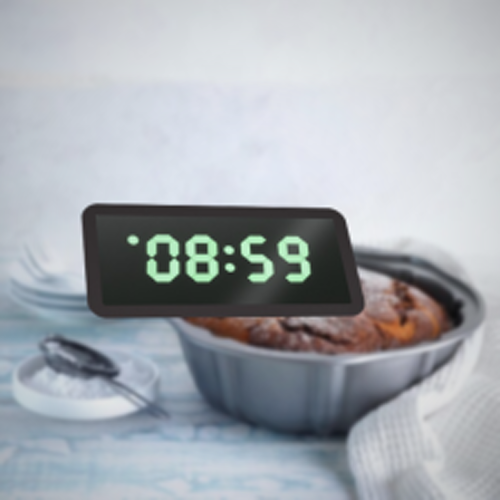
8:59
